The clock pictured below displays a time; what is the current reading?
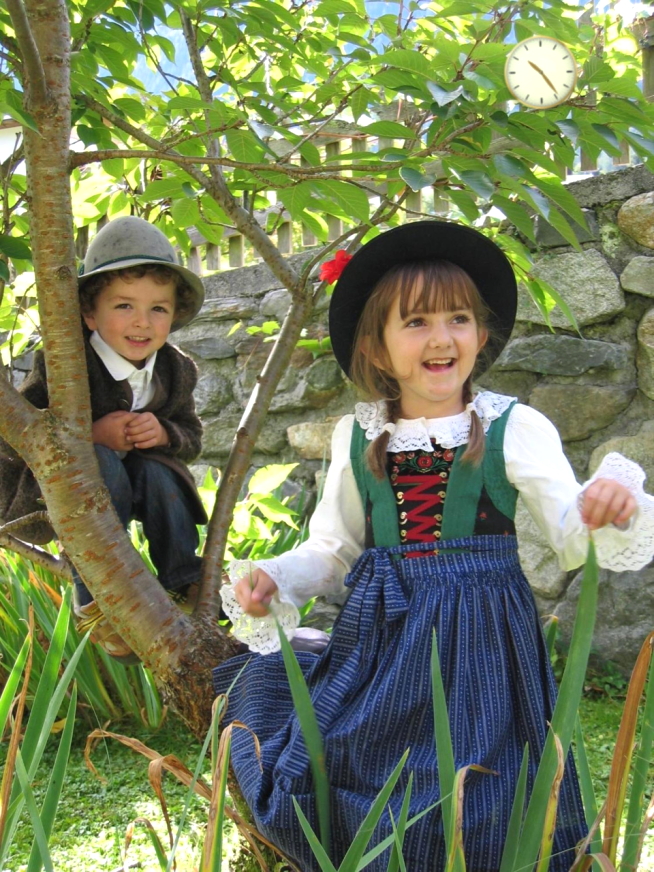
10:24
